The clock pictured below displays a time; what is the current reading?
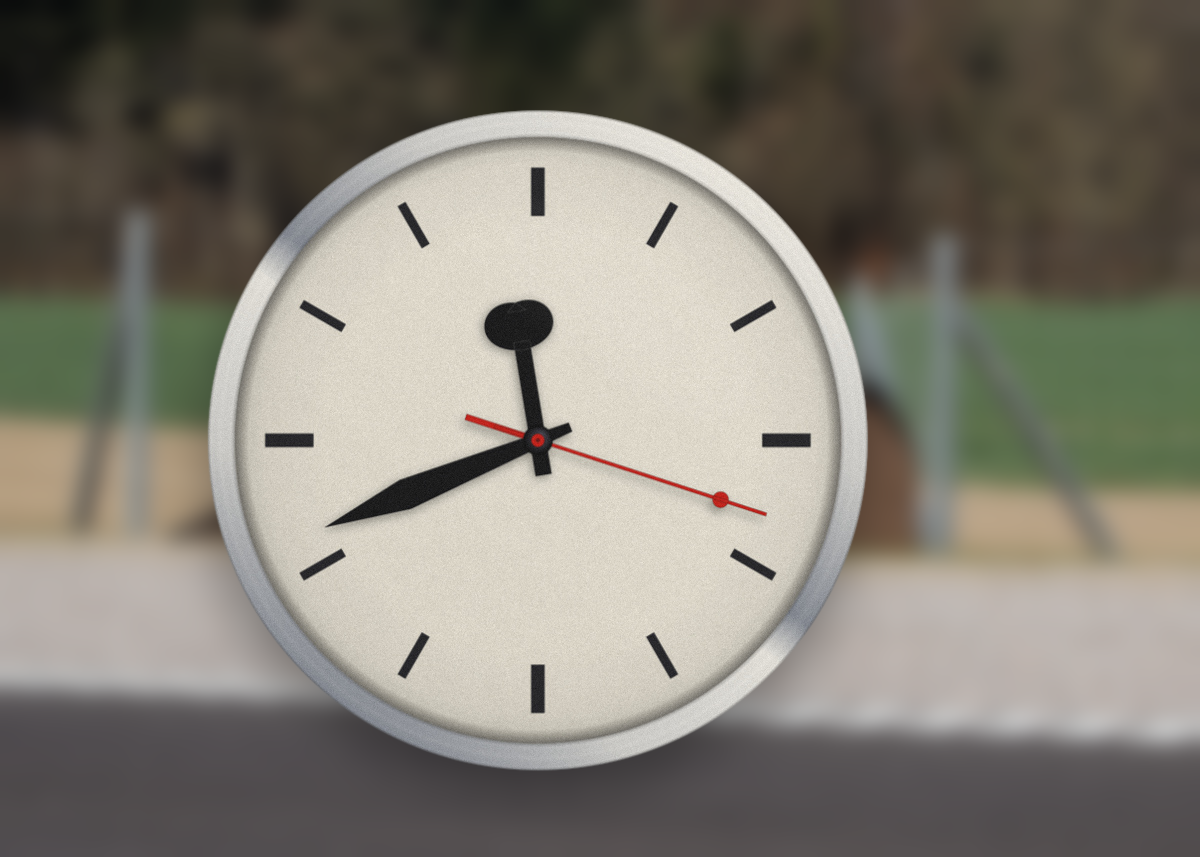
11:41:18
